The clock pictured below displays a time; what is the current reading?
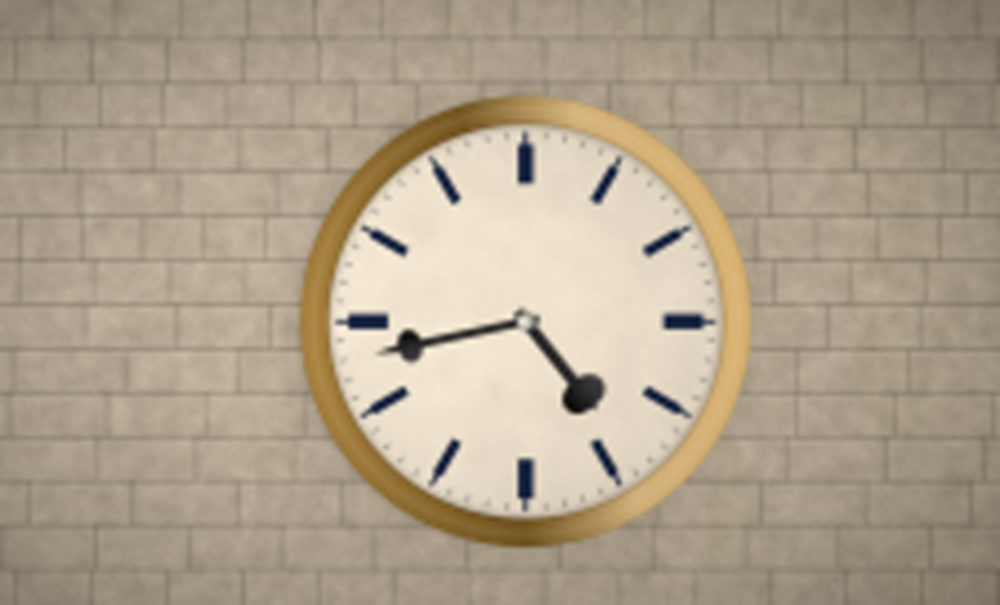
4:43
